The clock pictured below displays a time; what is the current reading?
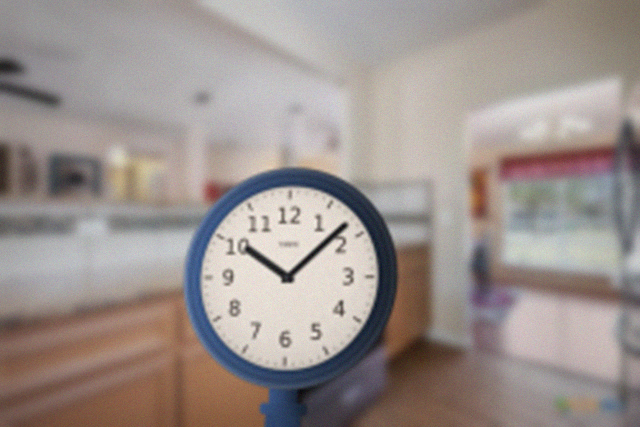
10:08
